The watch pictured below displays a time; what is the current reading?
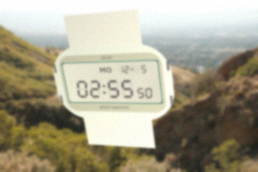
2:55
